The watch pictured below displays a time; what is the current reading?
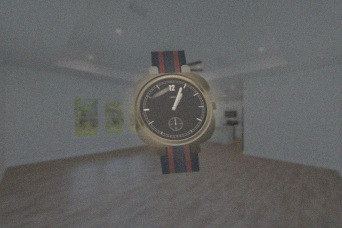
1:04
